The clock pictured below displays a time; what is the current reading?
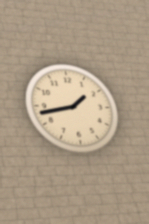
1:43
